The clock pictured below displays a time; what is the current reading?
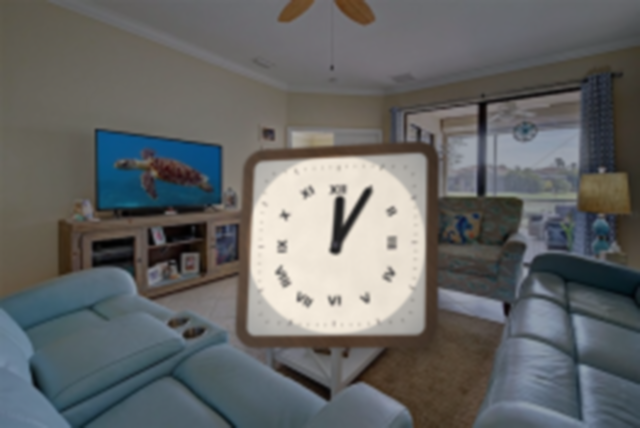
12:05
